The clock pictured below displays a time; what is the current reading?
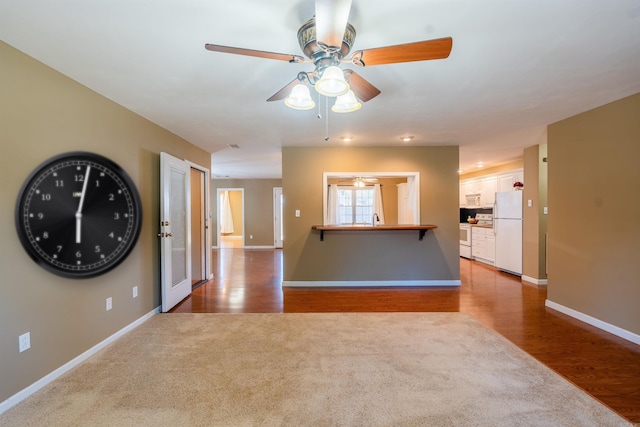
6:02
